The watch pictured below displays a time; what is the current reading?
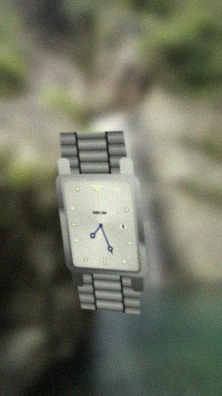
7:27
